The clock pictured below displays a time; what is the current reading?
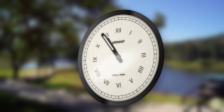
10:54
